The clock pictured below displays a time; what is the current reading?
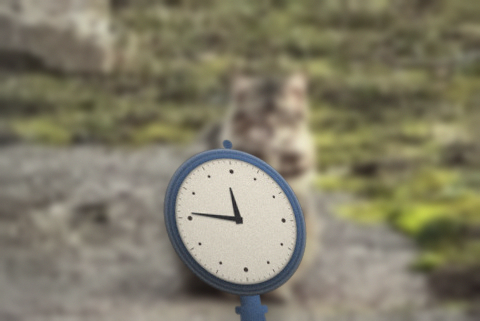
11:46
